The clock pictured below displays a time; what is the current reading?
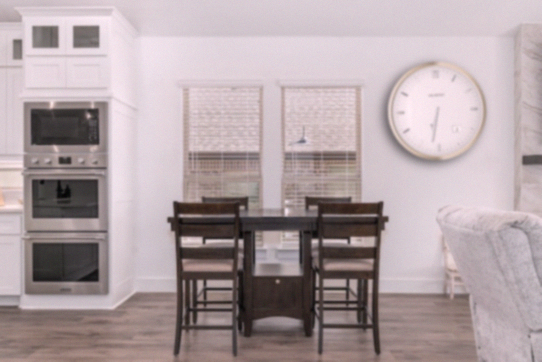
6:32
